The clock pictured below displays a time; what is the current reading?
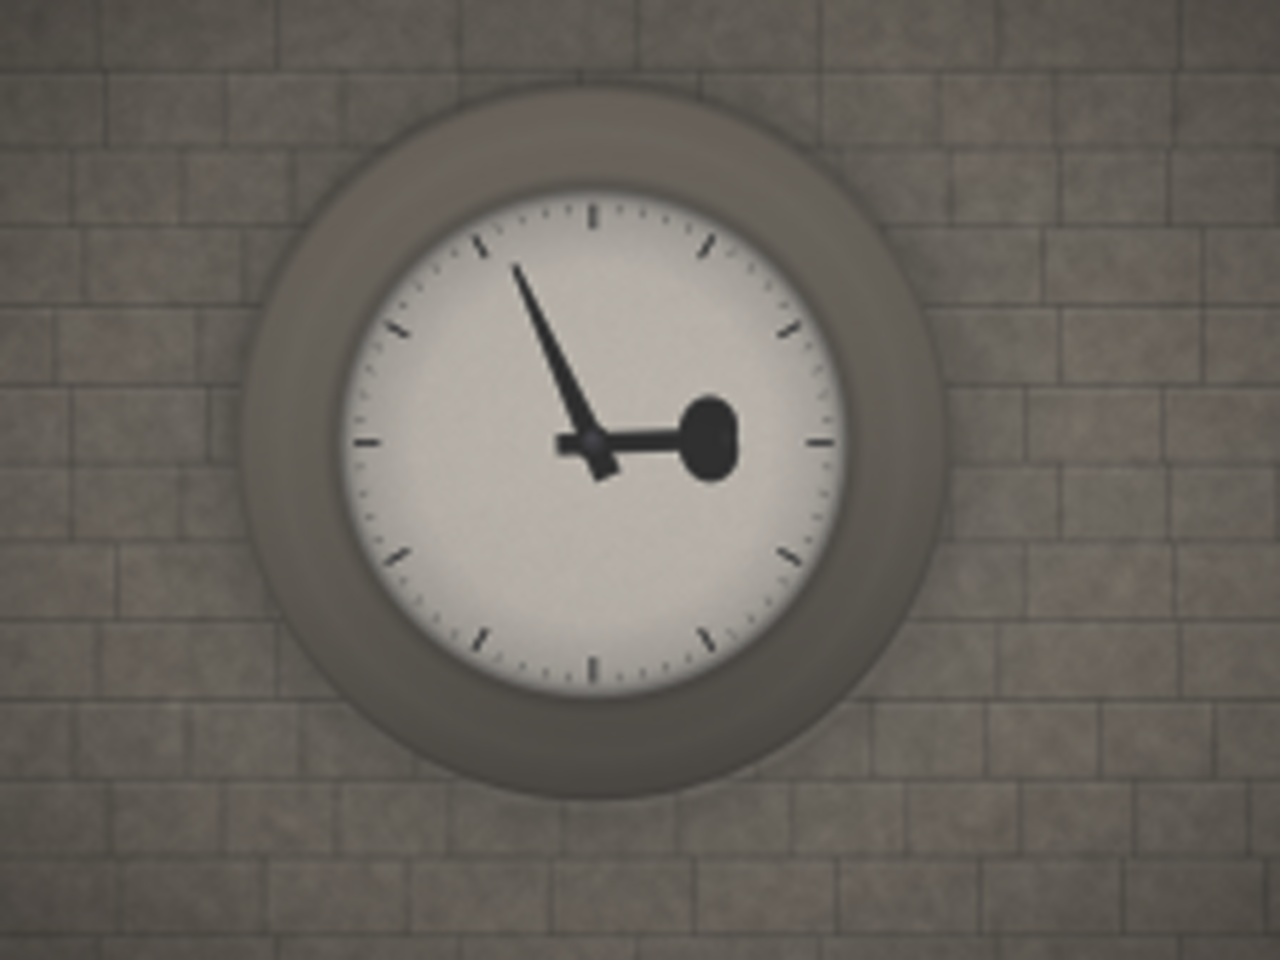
2:56
